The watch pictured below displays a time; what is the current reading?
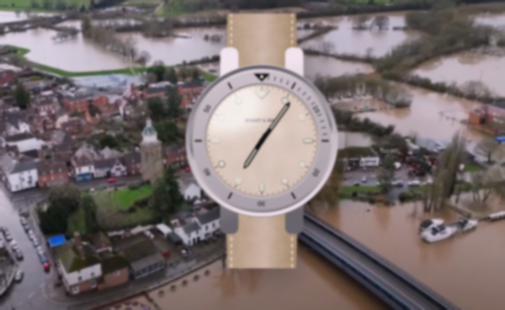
7:06
